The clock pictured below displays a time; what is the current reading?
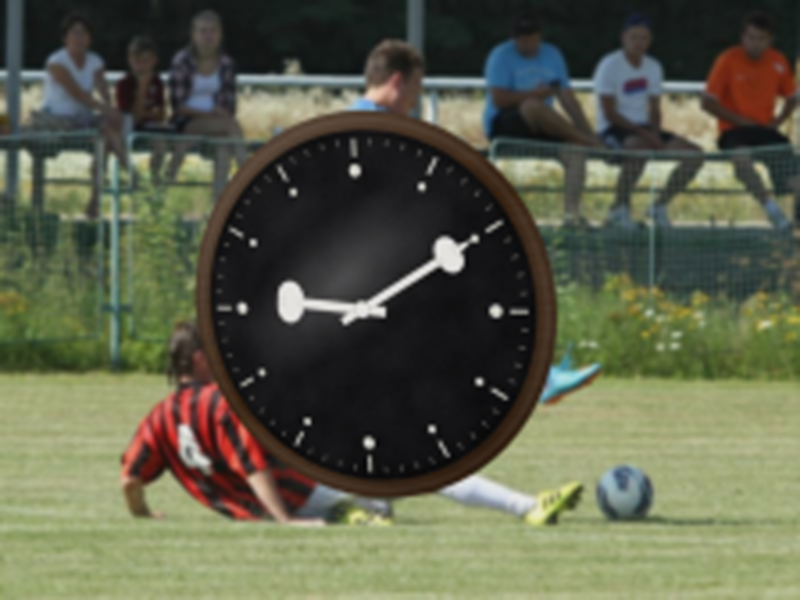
9:10
